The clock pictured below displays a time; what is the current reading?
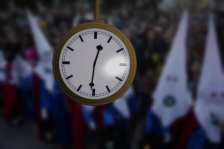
12:31
